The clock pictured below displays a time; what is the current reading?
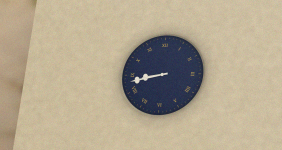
8:43
